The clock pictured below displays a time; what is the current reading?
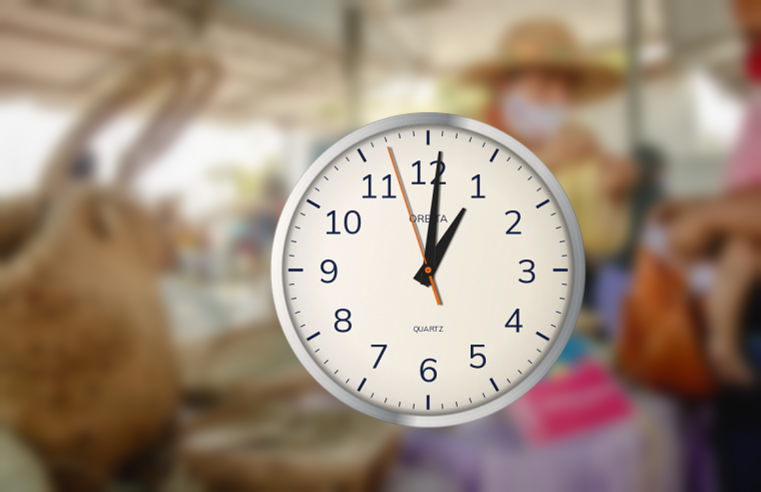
1:00:57
